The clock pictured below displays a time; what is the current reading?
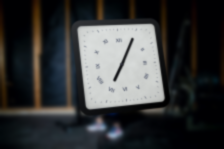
7:05
